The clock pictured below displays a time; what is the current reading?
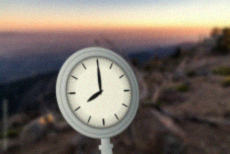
8:00
